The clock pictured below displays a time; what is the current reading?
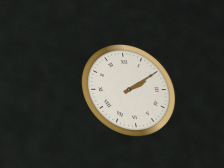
2:10
